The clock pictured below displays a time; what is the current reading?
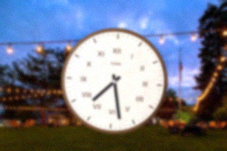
7:28
